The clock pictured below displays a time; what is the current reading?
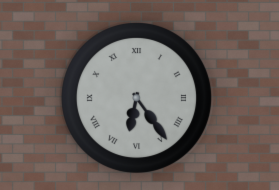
6:24
